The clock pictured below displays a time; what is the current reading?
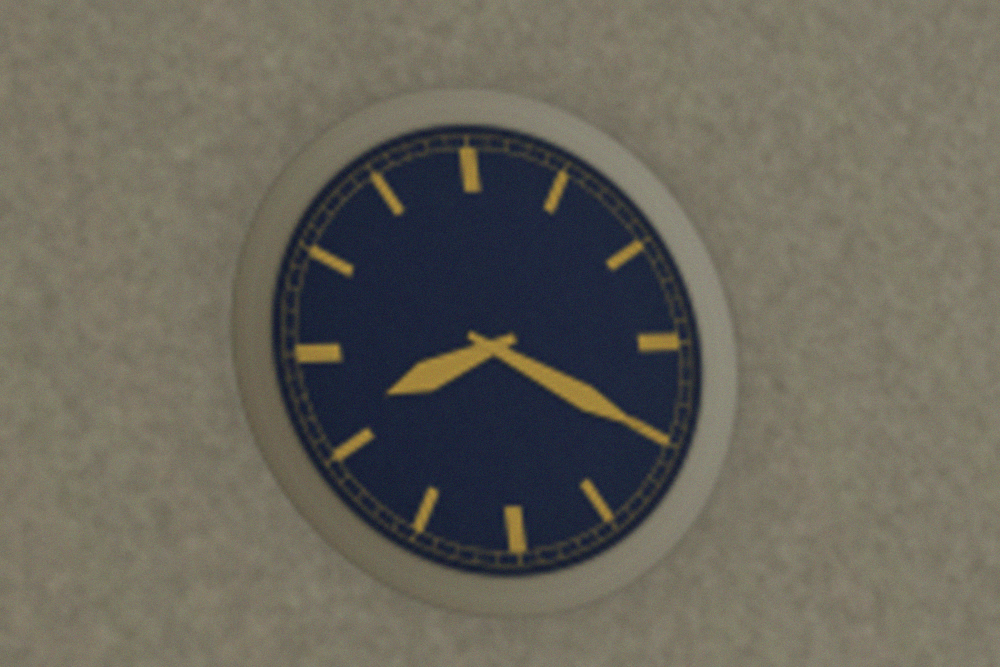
8:20
